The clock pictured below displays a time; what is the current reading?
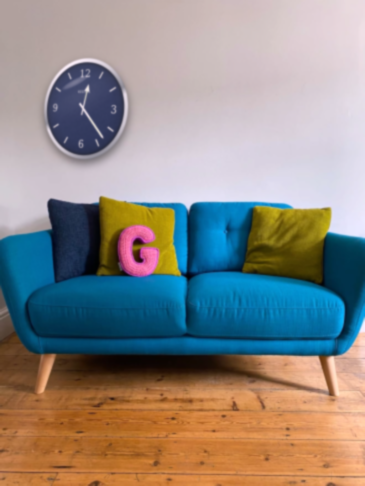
12:23
